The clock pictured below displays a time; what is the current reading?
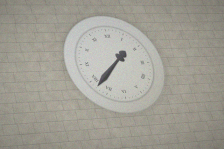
1:38
